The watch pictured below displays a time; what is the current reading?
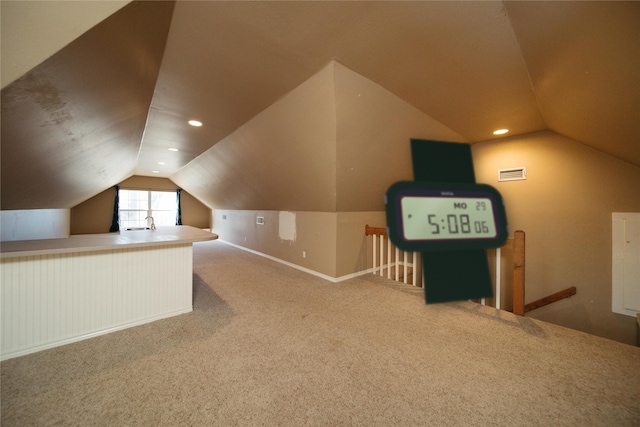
5:08:06
